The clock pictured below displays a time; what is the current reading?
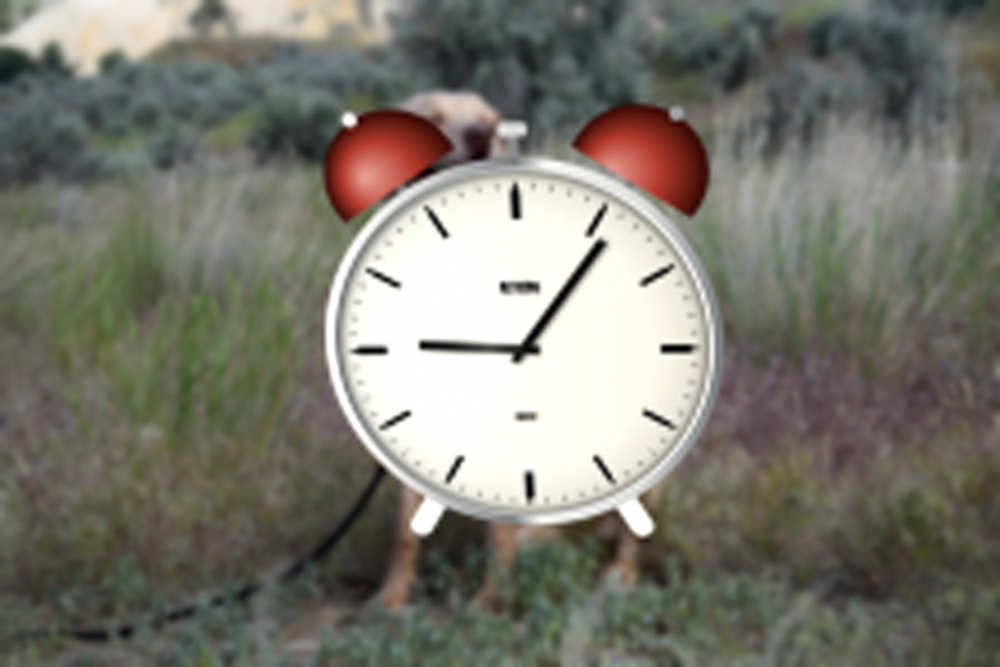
9:06
